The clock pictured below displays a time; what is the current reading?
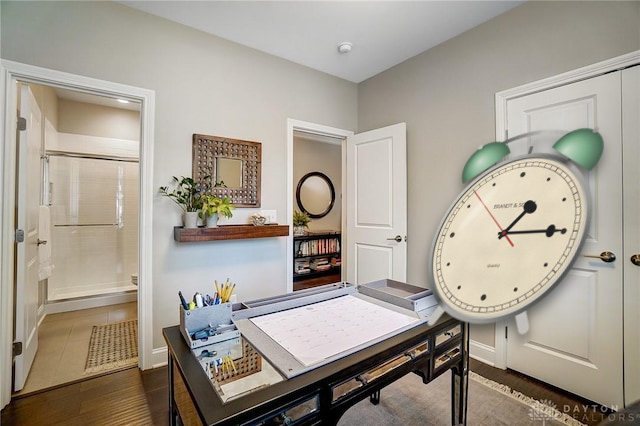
1:14:52
